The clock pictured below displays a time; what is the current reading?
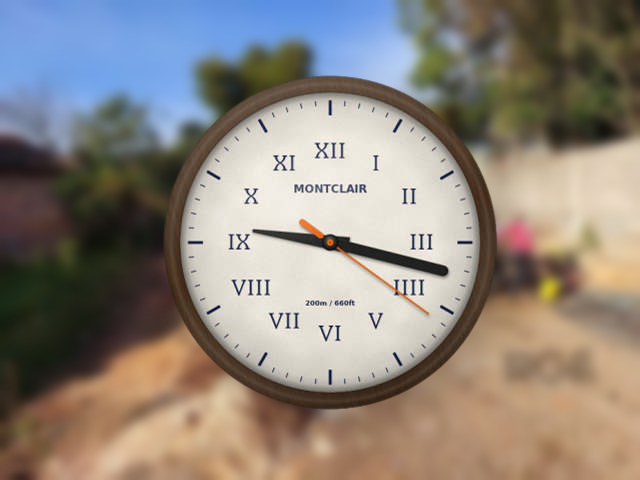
9:17:21
